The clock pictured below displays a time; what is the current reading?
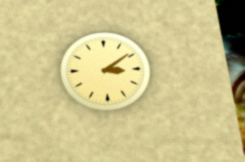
3:09
